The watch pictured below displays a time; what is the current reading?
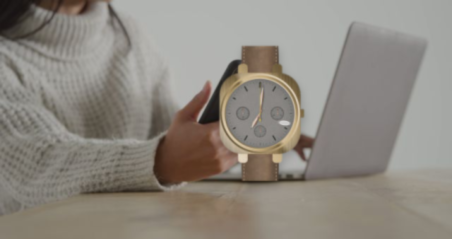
7:01
